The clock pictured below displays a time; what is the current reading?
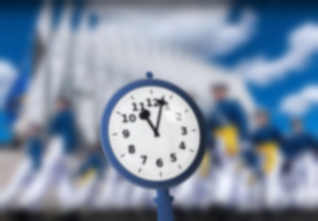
11:03
